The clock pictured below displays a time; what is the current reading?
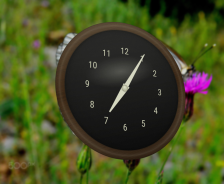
7:05
